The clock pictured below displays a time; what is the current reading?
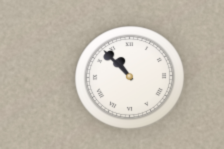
10:53
